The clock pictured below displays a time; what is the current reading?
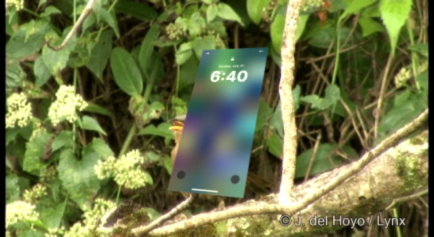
6:40
